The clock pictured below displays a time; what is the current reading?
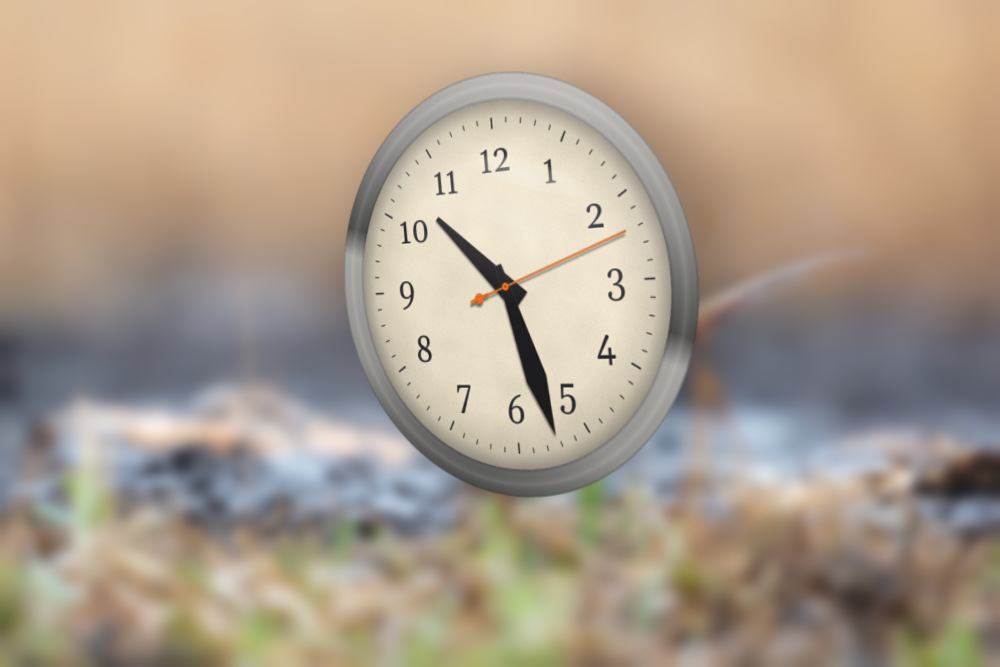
10:27:12
